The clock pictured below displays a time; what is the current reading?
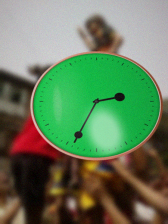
2:34
